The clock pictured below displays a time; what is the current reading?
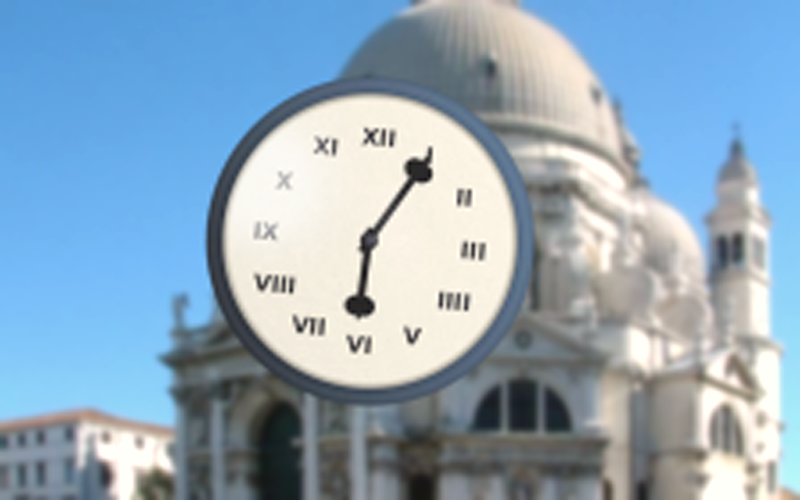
6:05
